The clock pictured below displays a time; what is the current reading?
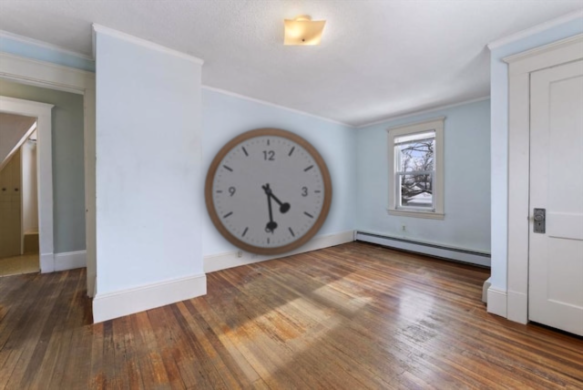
4:29
